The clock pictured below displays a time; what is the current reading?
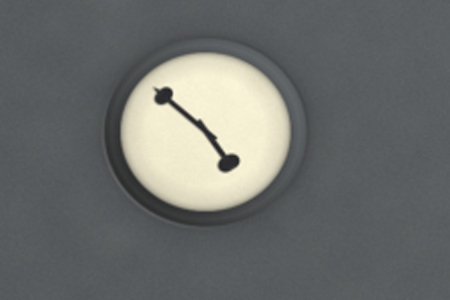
4:52
